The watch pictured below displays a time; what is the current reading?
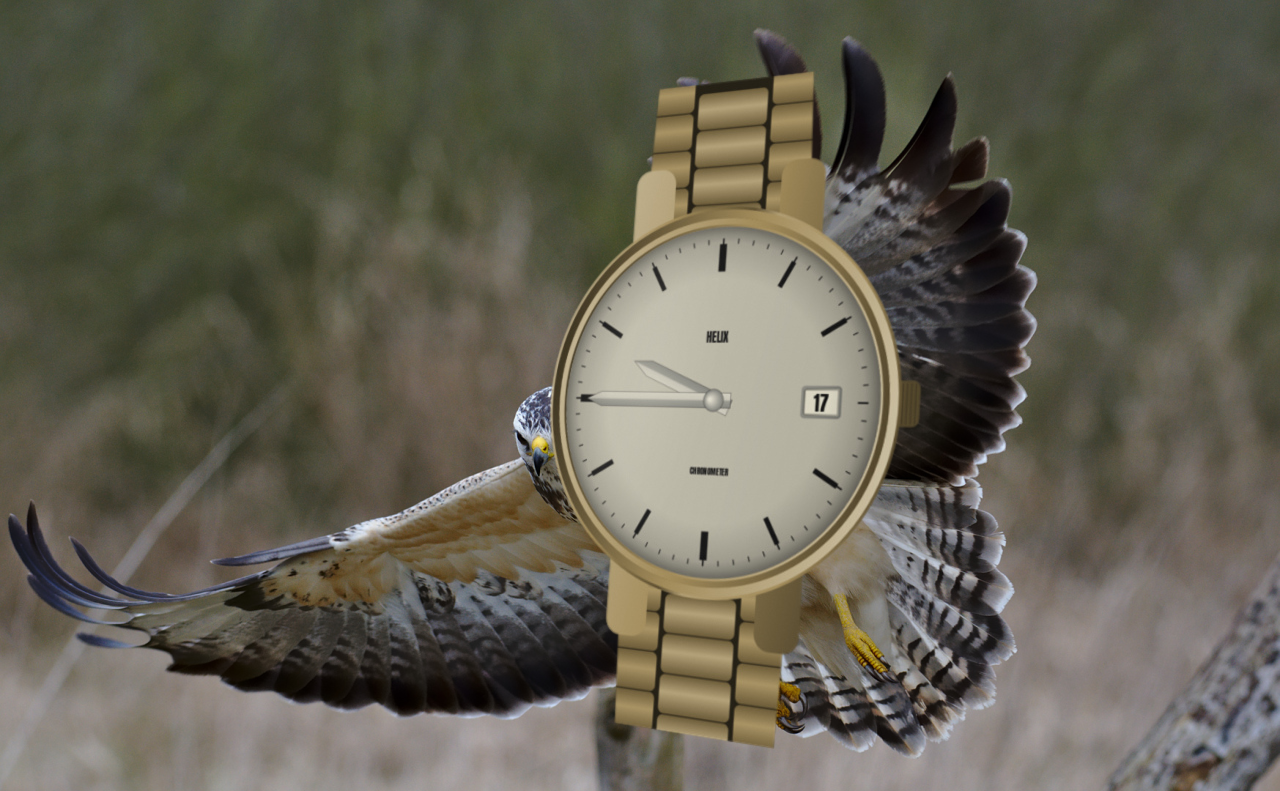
9:45
